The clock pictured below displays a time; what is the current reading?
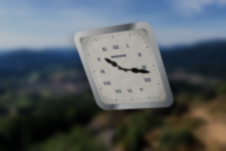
10:17
